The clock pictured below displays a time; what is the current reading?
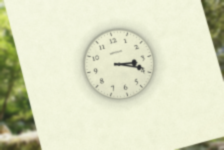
3:19
